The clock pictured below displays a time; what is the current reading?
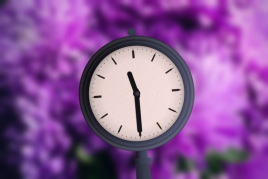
11:30
